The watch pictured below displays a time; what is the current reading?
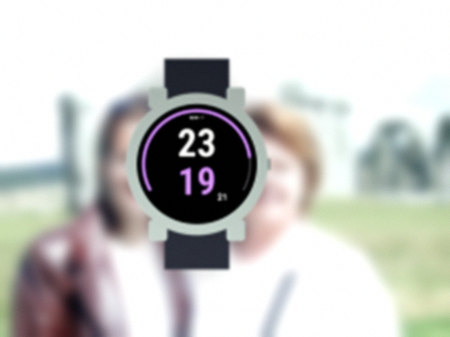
23:19
